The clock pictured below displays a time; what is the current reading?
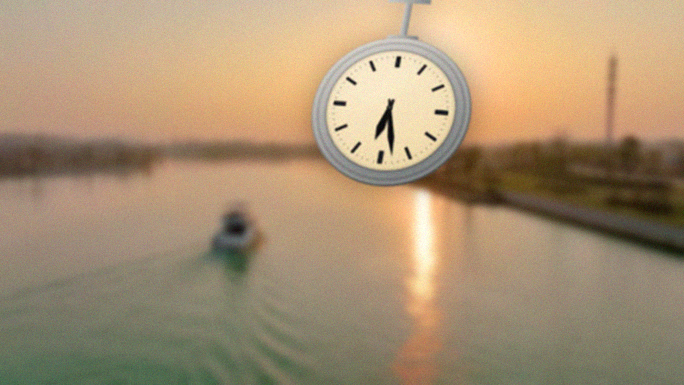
6:28
